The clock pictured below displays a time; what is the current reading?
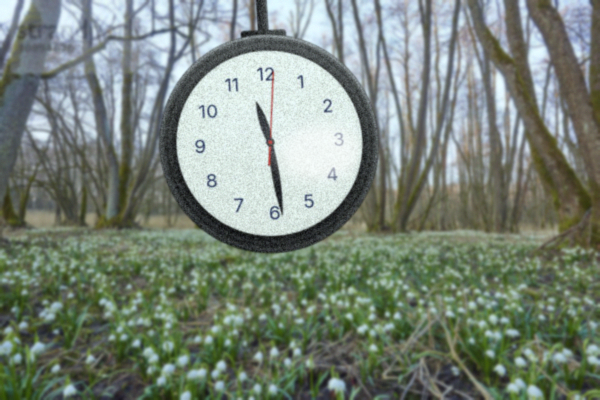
11:29:01
